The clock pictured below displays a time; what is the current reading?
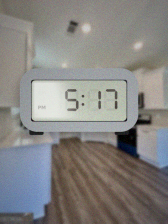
5:17
